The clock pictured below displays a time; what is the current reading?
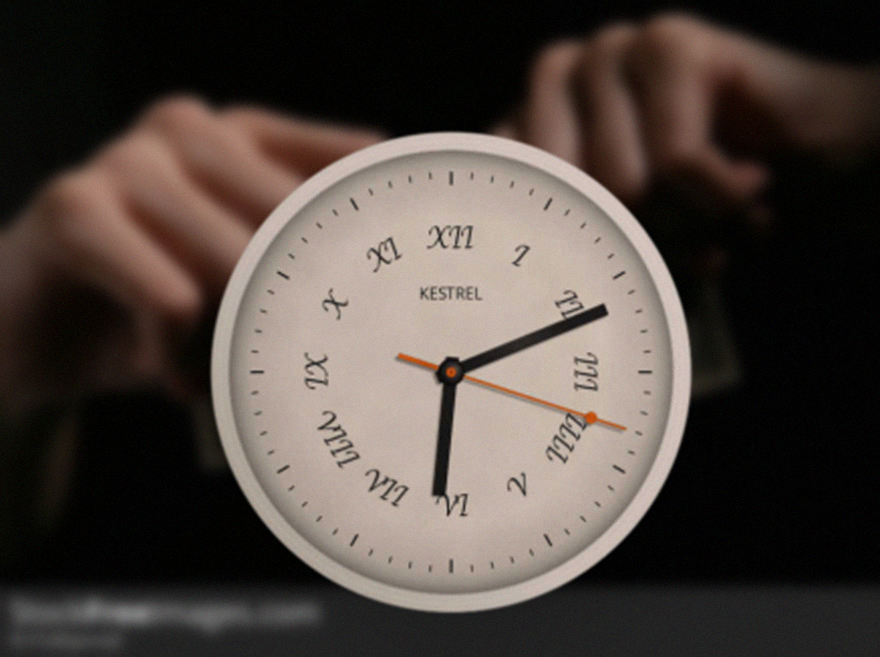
6:11:18
